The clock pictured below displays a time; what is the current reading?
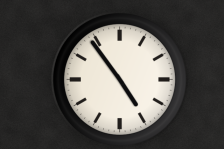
4:54
